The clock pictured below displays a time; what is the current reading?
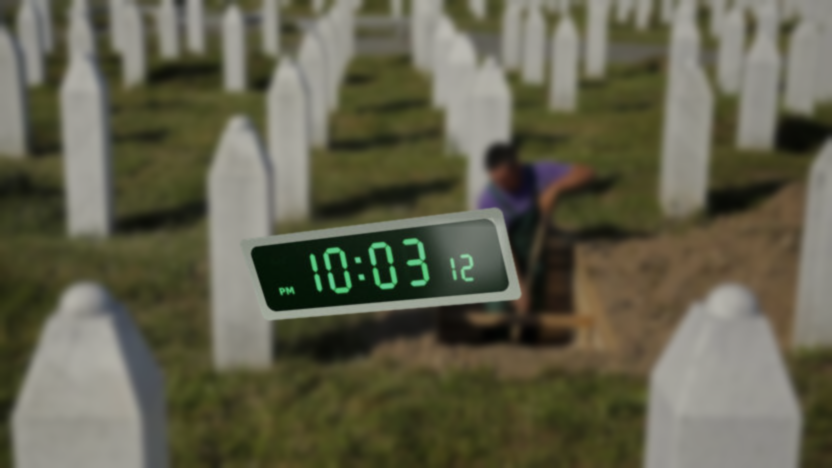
10:03:12
